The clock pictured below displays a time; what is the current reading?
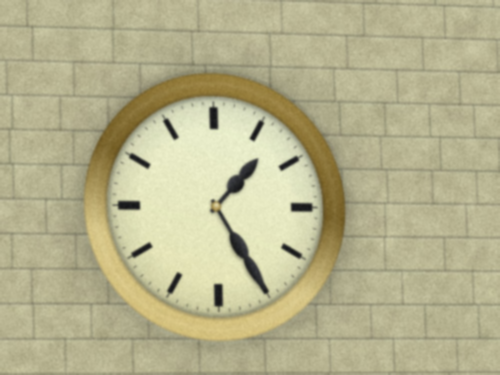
1:25
